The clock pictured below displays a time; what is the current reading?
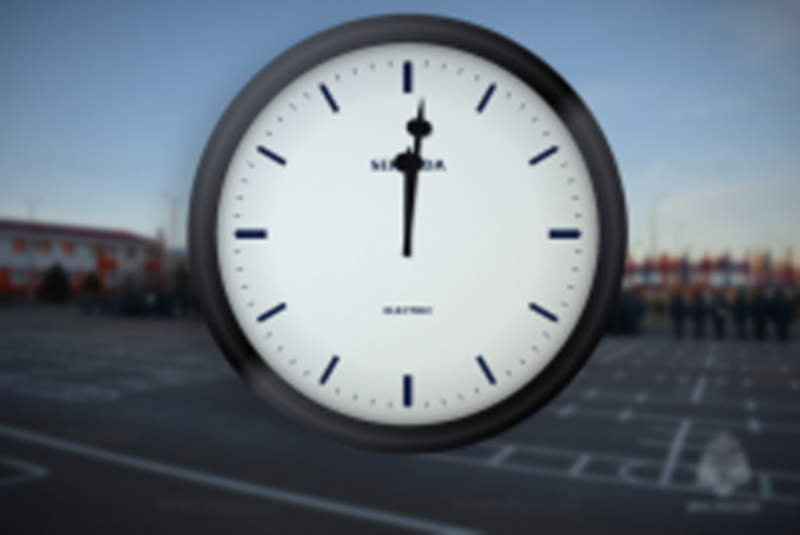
12:01
